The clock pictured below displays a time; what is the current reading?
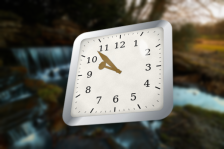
9:53
